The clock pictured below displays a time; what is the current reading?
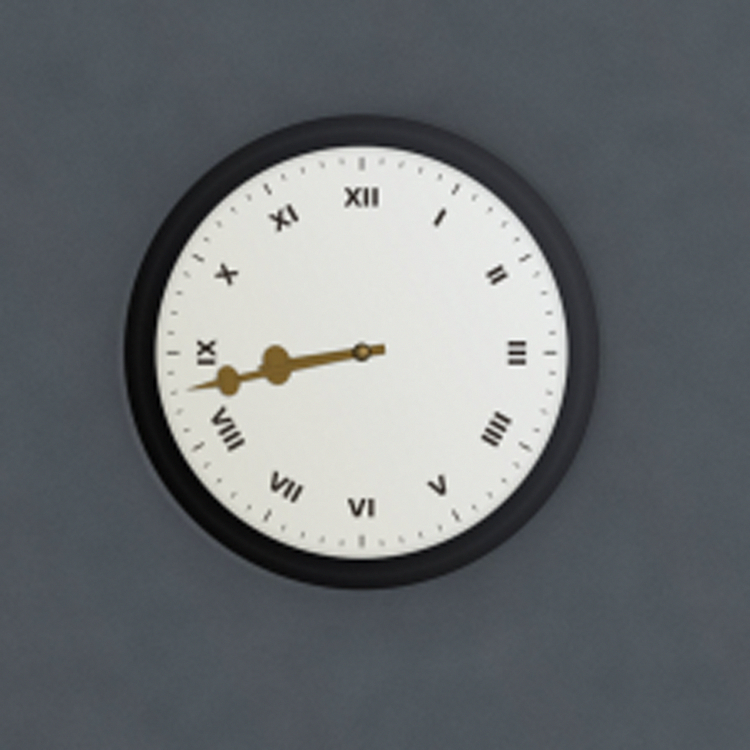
8:43
